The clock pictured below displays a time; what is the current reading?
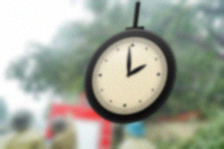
1:59
